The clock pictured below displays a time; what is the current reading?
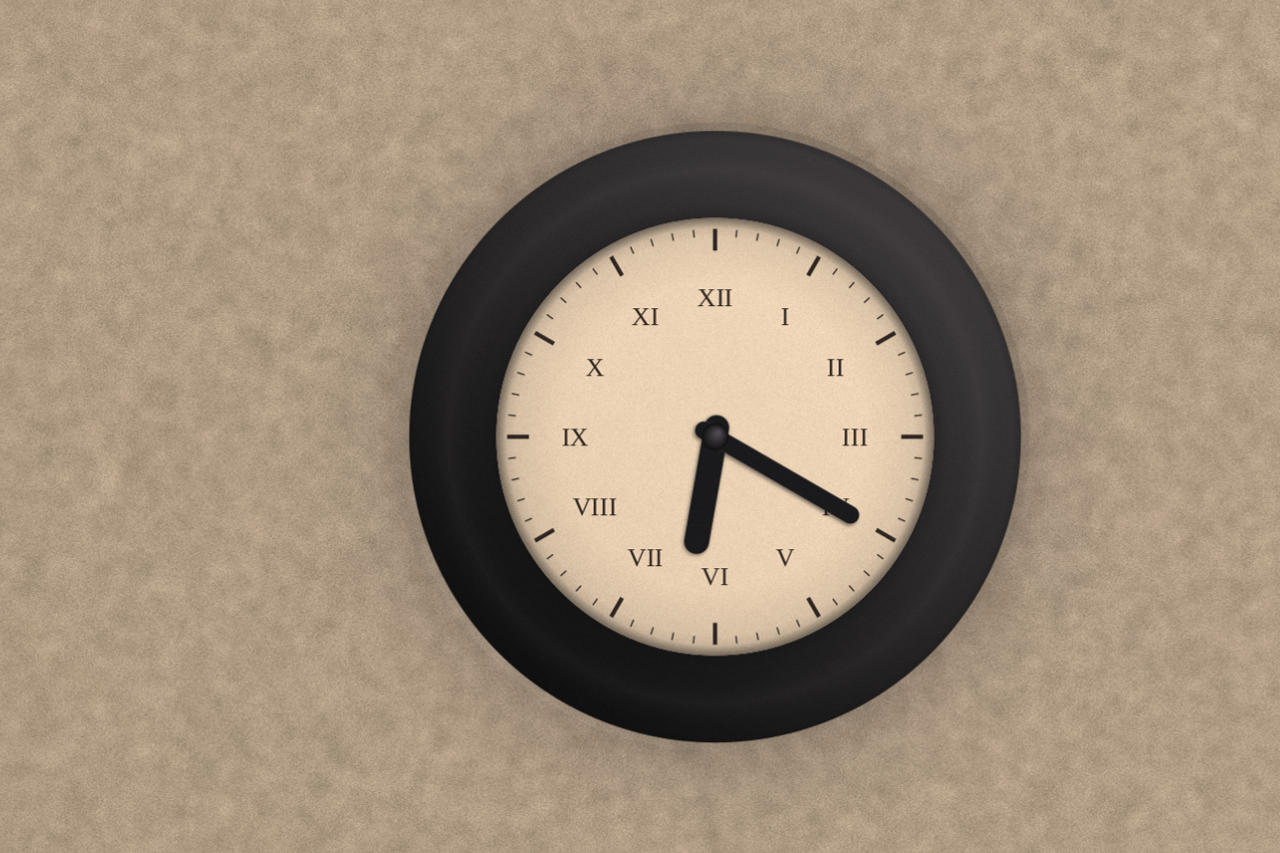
6:20
